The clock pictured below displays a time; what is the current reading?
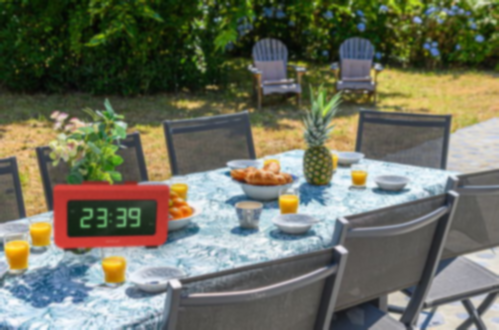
23:39
